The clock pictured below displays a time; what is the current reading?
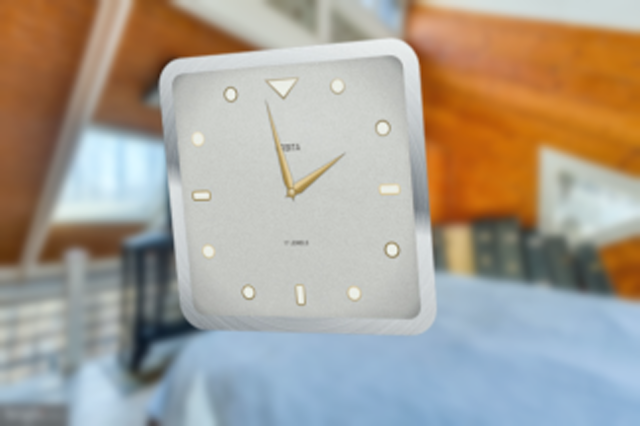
1:58
